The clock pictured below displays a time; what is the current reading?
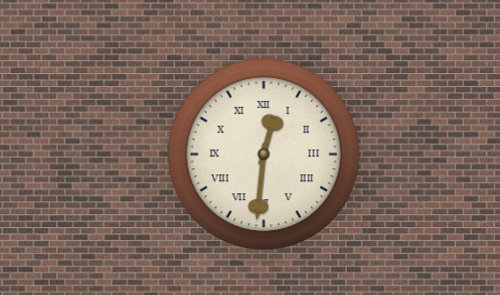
12:31
